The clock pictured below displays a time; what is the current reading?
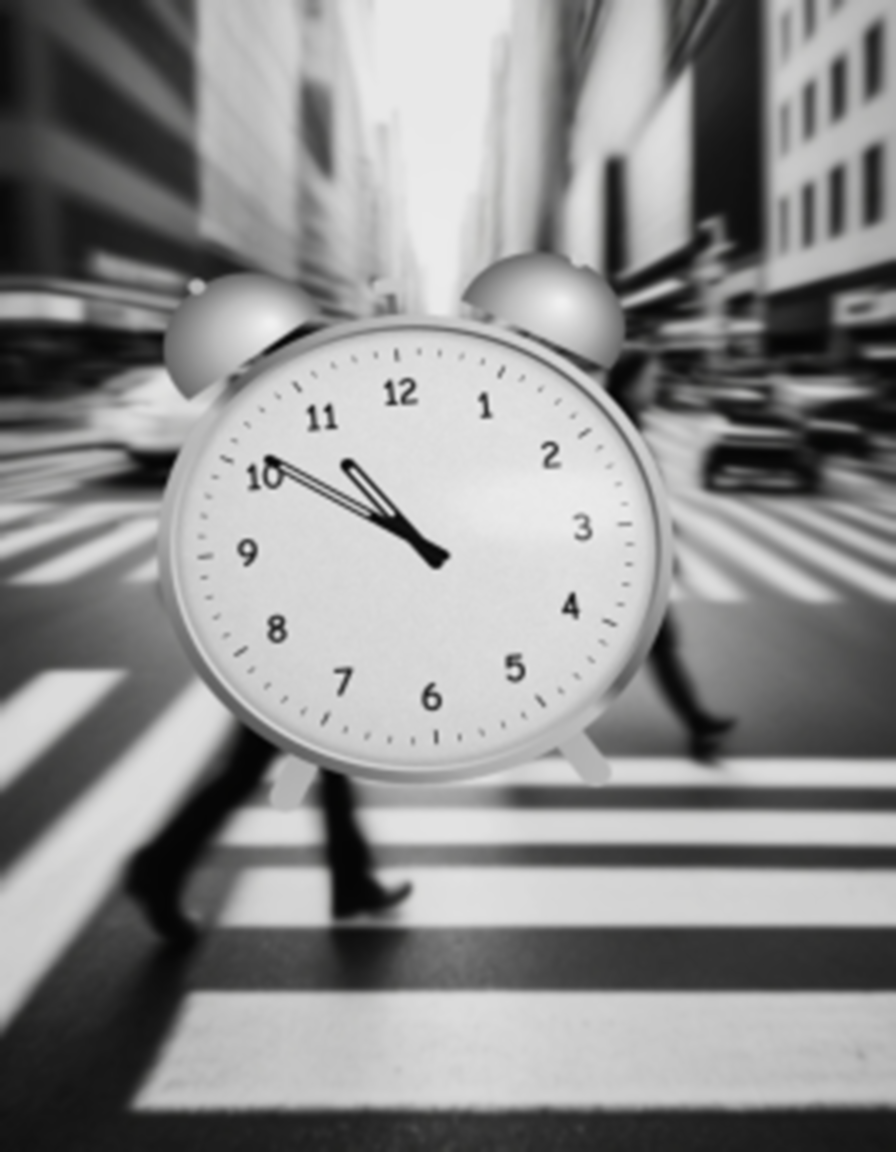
10:51
